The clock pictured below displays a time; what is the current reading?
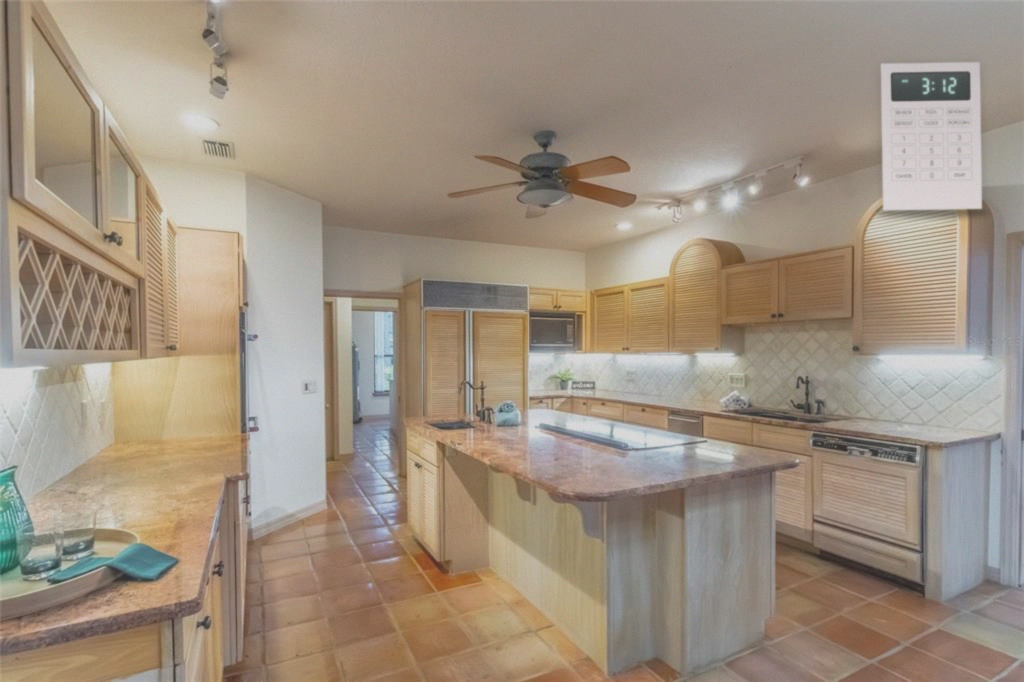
3:12
